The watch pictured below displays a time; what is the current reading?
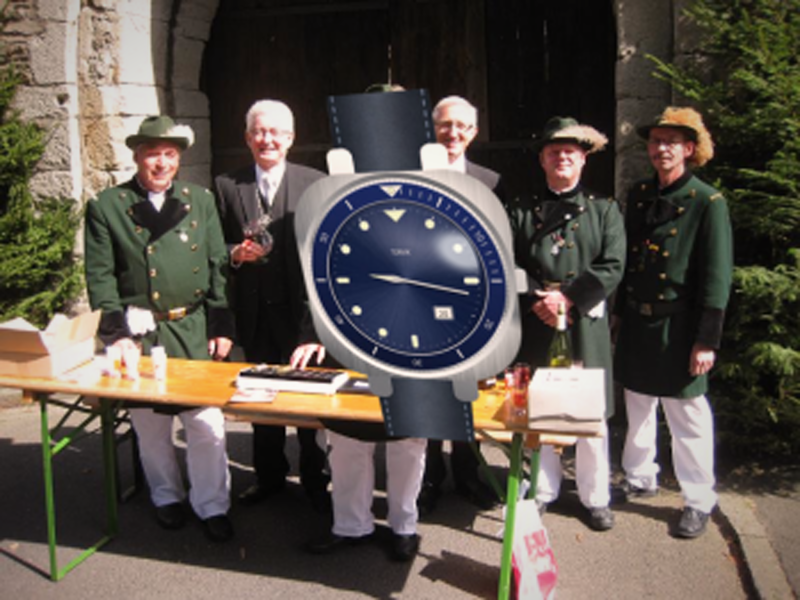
9:17
